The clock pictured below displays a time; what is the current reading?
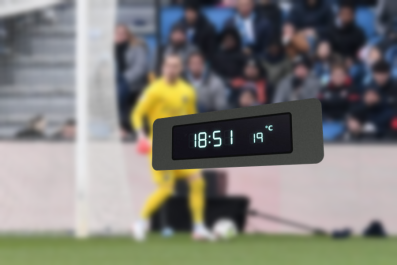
18:51
